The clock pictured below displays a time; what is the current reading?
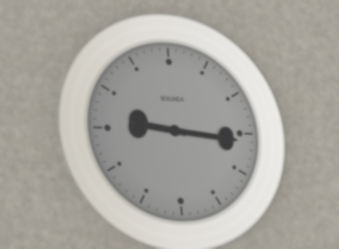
9:16
